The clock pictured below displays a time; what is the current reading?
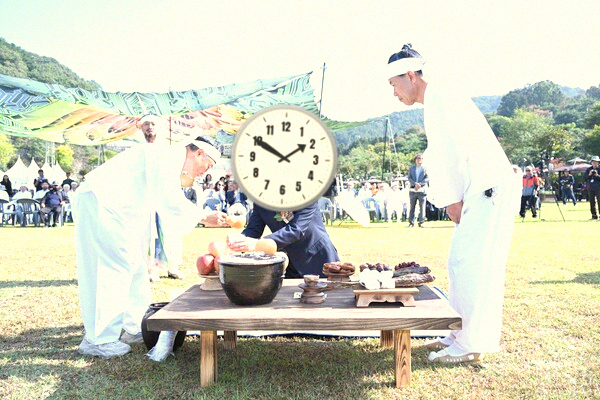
1:50
